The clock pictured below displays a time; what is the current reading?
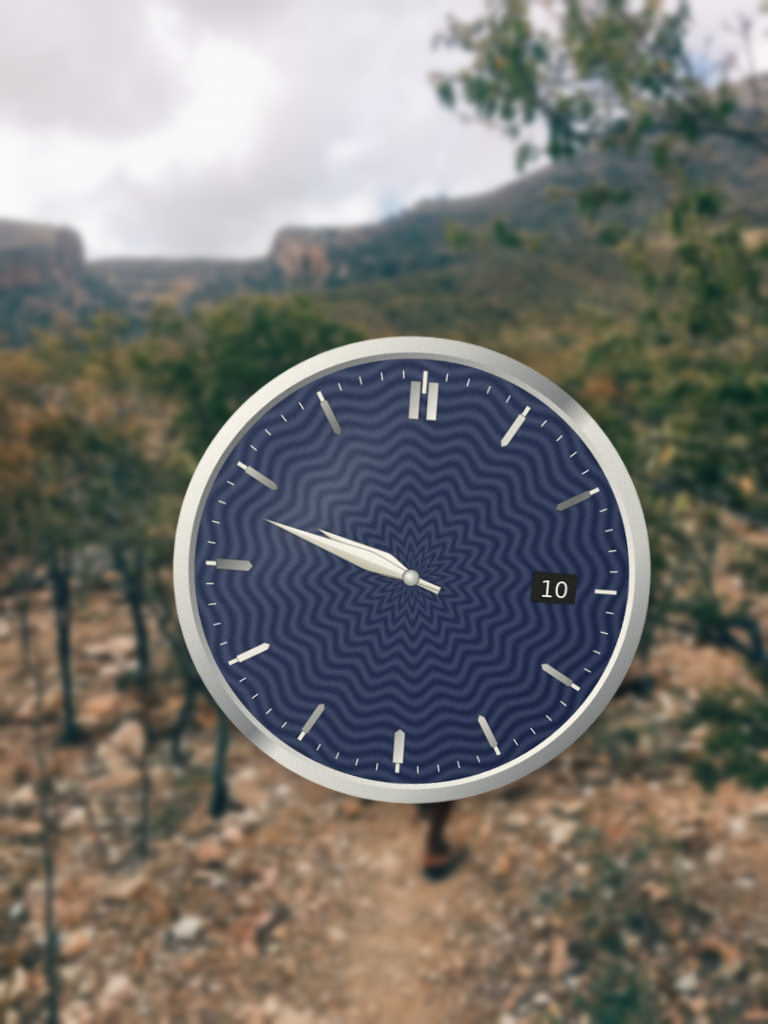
9:48
